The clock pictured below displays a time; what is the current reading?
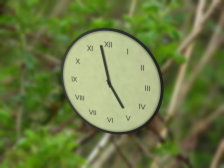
4:58
